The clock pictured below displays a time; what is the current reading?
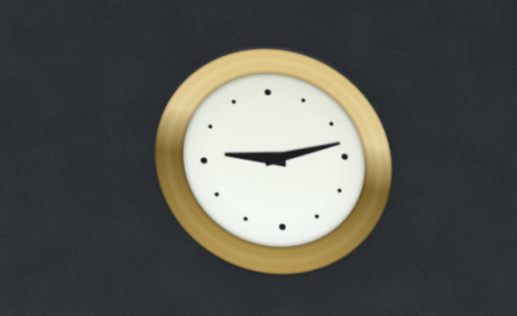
9:13
